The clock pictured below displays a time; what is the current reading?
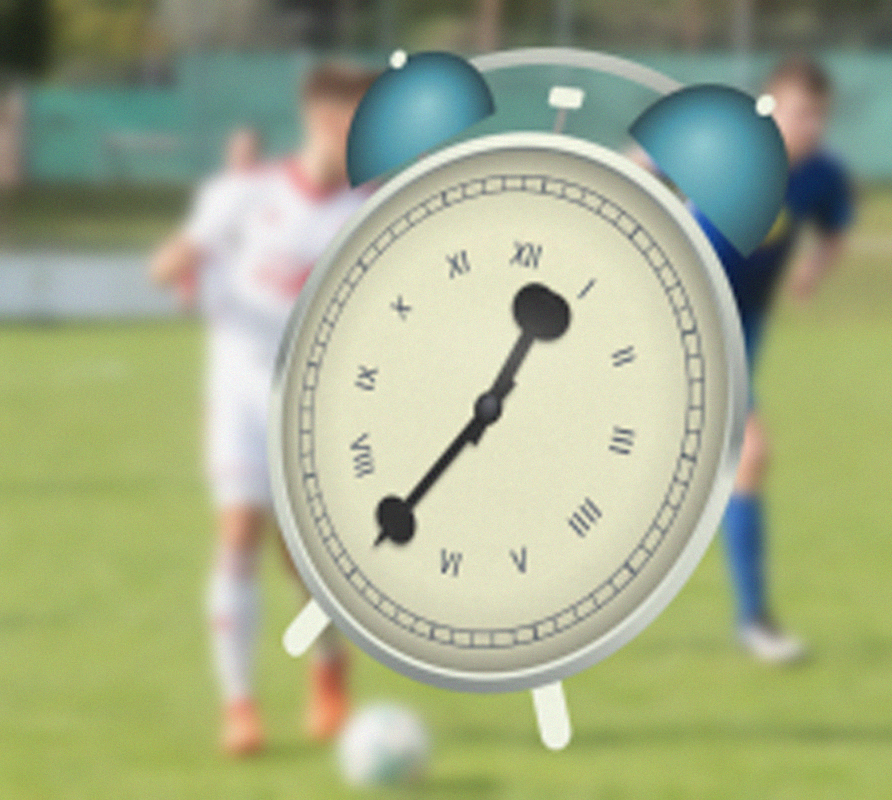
12:35
